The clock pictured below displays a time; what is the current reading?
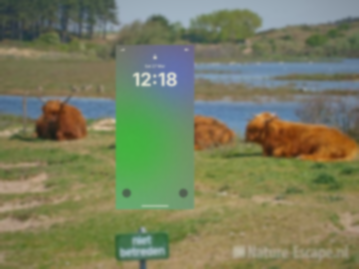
12:18
